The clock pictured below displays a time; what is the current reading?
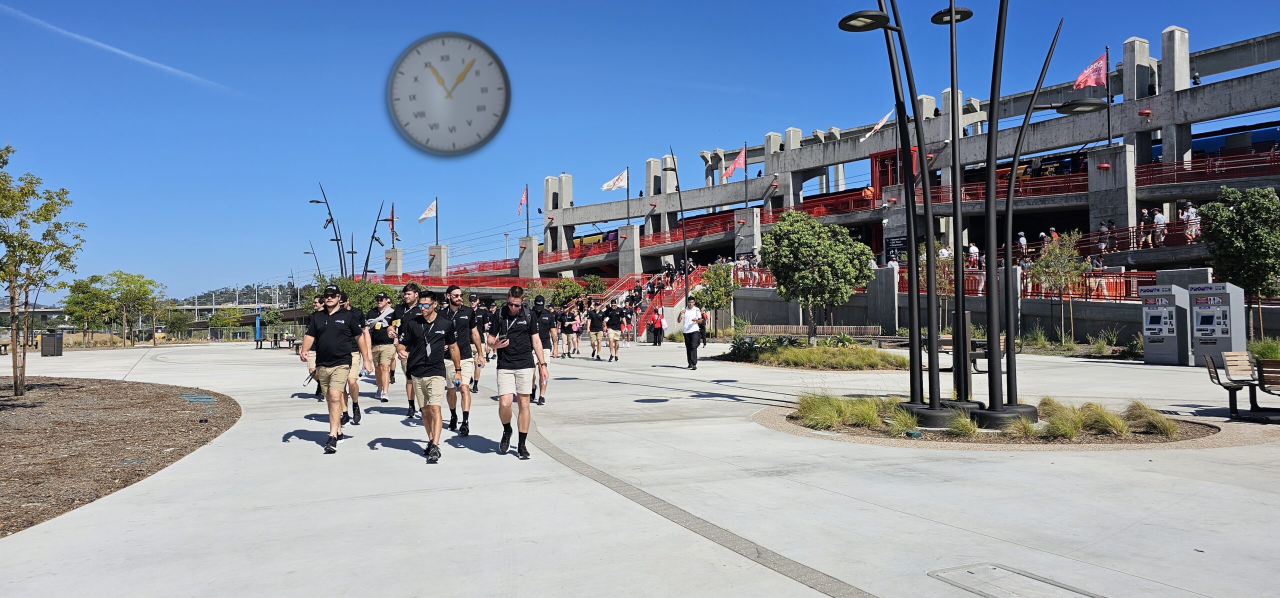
11:07
